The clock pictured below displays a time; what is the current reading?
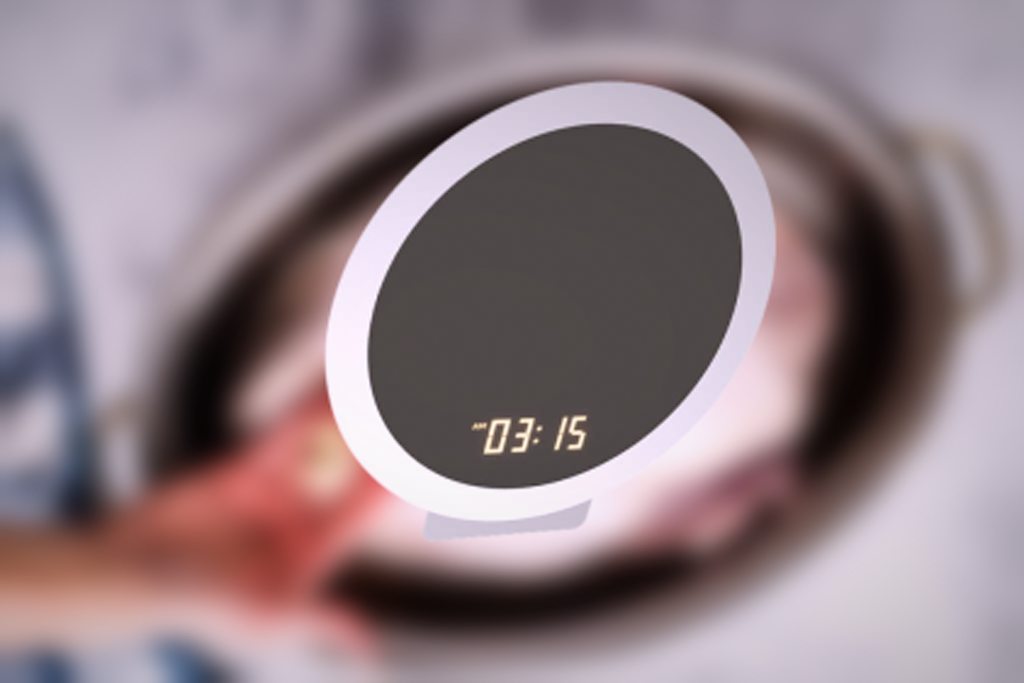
3:15
